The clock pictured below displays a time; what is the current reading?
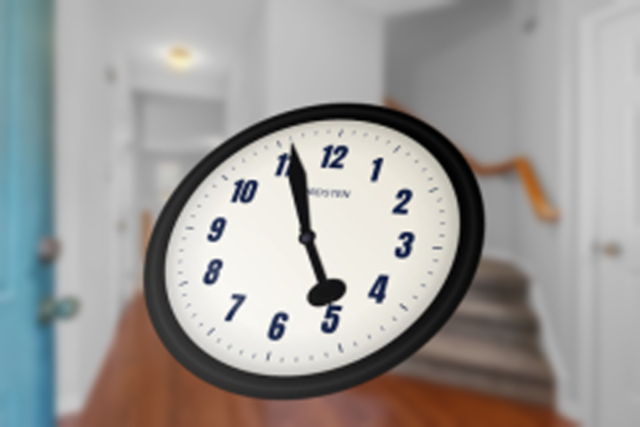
4:56
